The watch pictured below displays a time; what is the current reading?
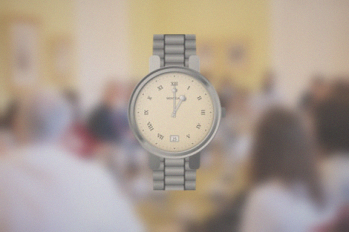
1:00
